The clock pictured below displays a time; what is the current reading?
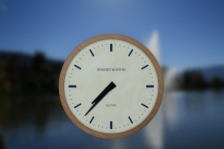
7:37
